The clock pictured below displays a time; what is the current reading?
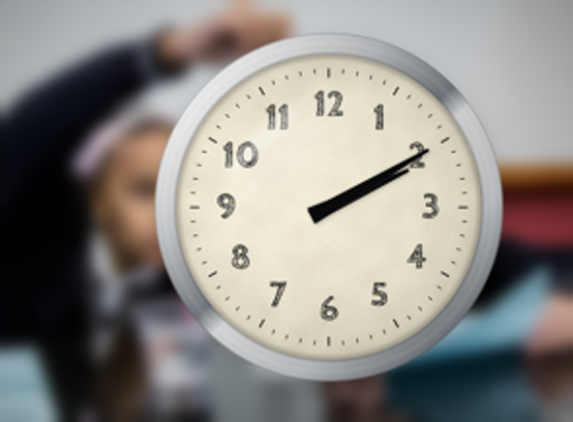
2:10
